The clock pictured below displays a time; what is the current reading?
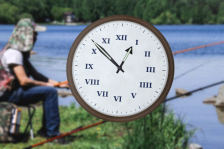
12:52
